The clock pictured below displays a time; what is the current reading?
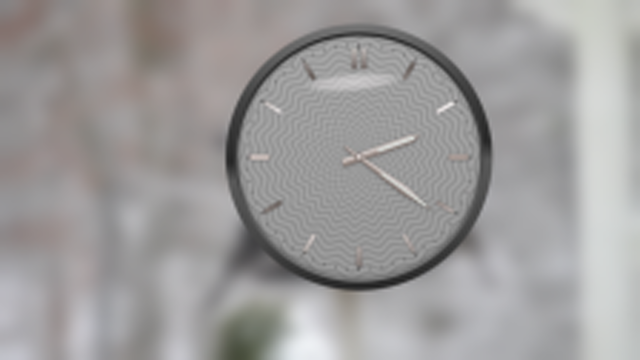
2:21
